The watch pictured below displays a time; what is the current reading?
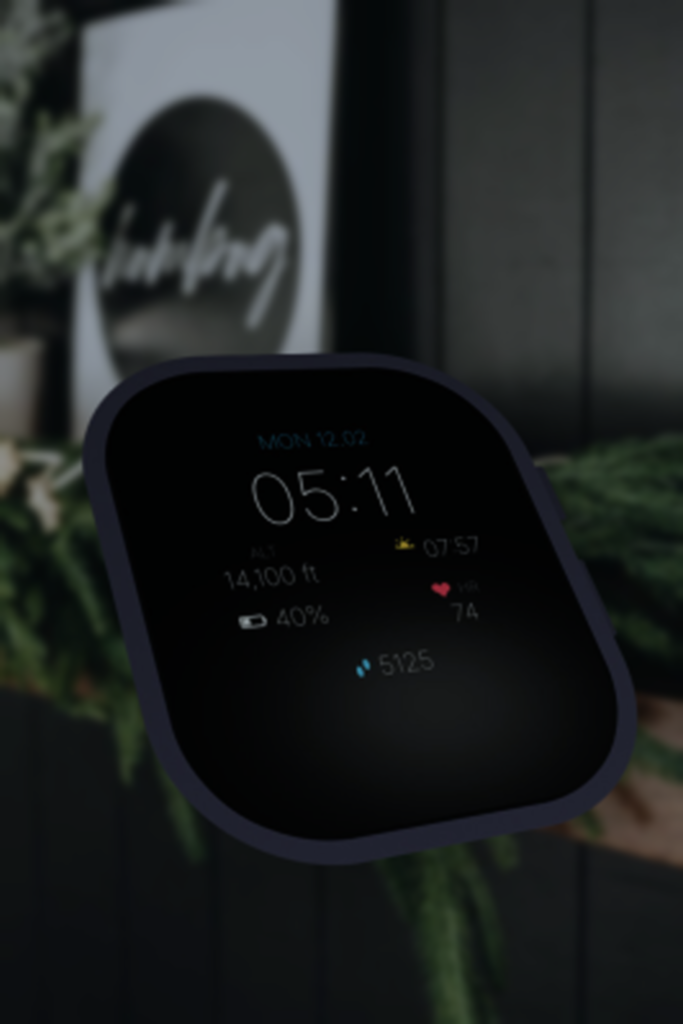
5:11
